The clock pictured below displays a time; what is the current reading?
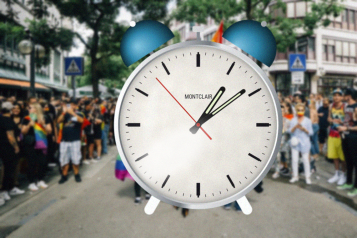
1:08:53
